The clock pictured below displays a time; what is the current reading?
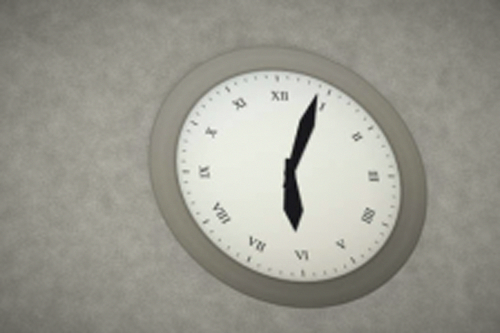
6:04
